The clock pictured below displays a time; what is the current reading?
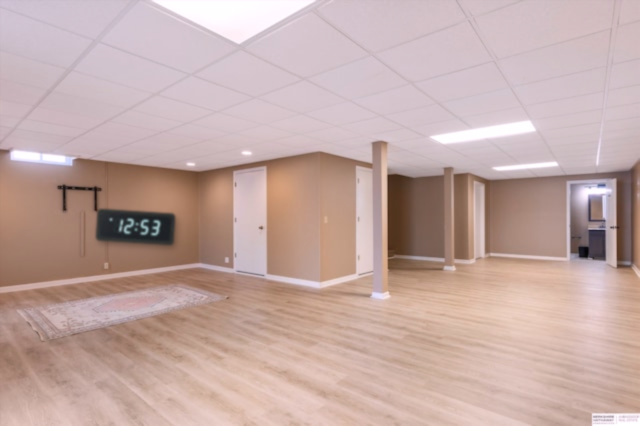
12:53
